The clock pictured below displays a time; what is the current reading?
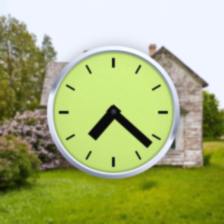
7:22
